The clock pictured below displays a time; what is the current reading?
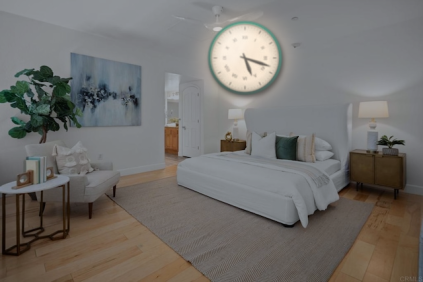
5:18
